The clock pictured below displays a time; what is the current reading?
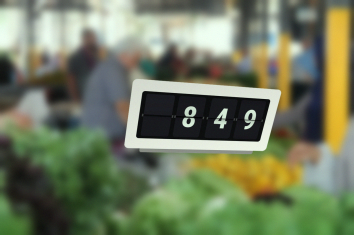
8:49
